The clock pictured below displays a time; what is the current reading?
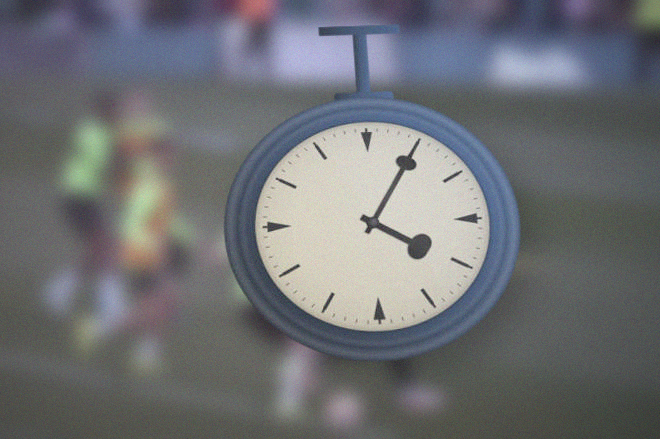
4:05
